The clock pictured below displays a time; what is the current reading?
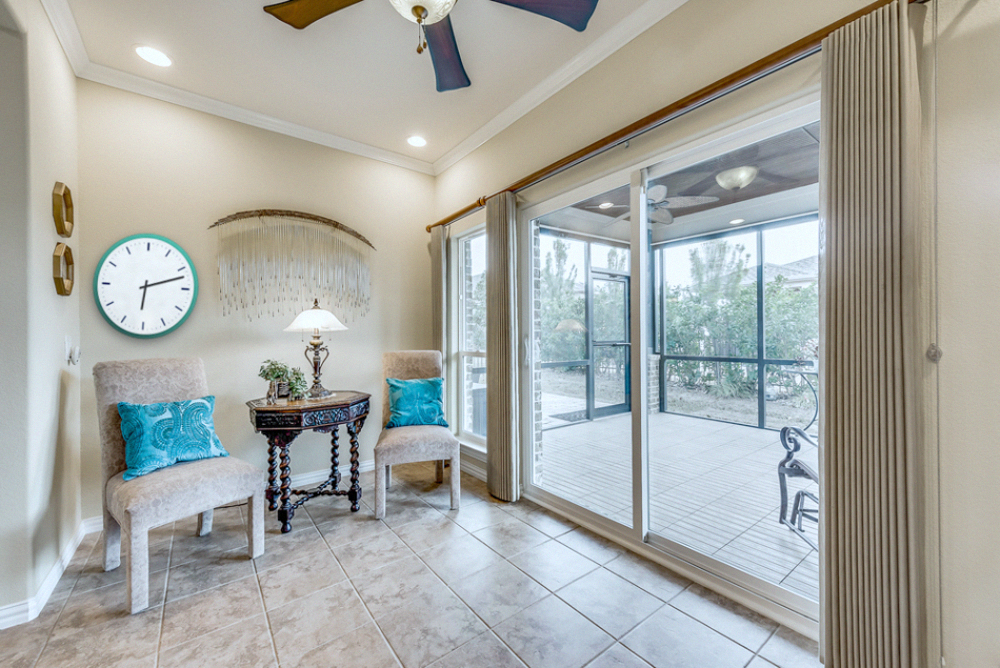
6:12
